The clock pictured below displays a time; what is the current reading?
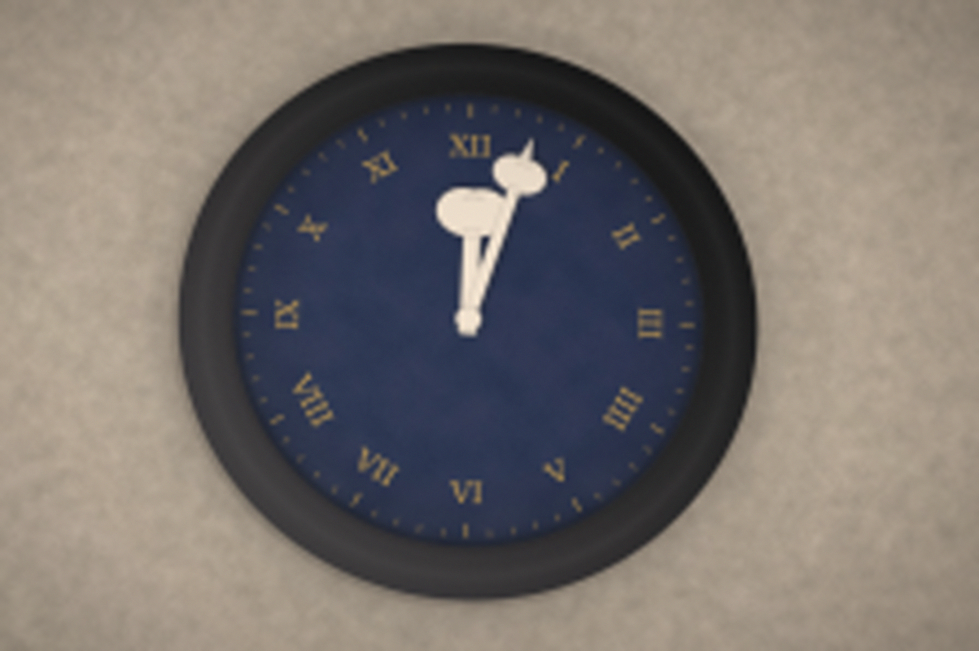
12:03
